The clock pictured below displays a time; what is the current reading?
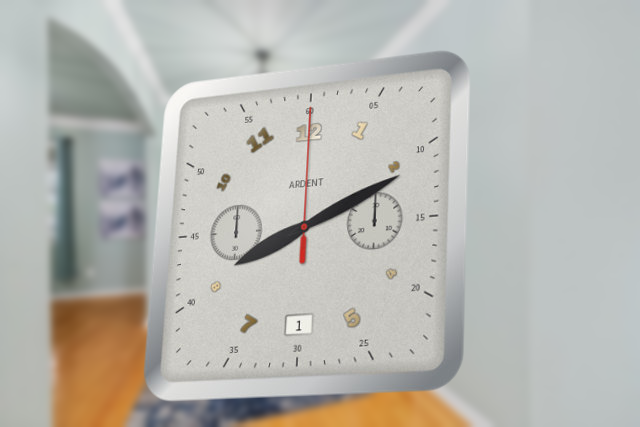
8:11
